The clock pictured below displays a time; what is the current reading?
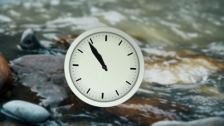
10:54
